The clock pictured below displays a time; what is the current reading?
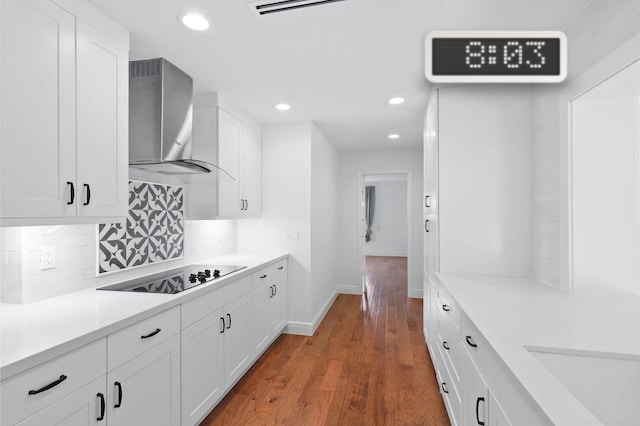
8:03
